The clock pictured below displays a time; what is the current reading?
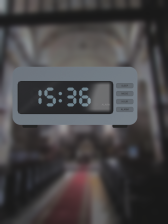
15:36
